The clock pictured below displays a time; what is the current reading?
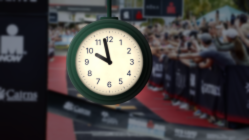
9:58
